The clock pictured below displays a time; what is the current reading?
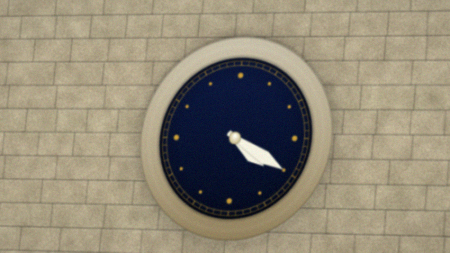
4:20
